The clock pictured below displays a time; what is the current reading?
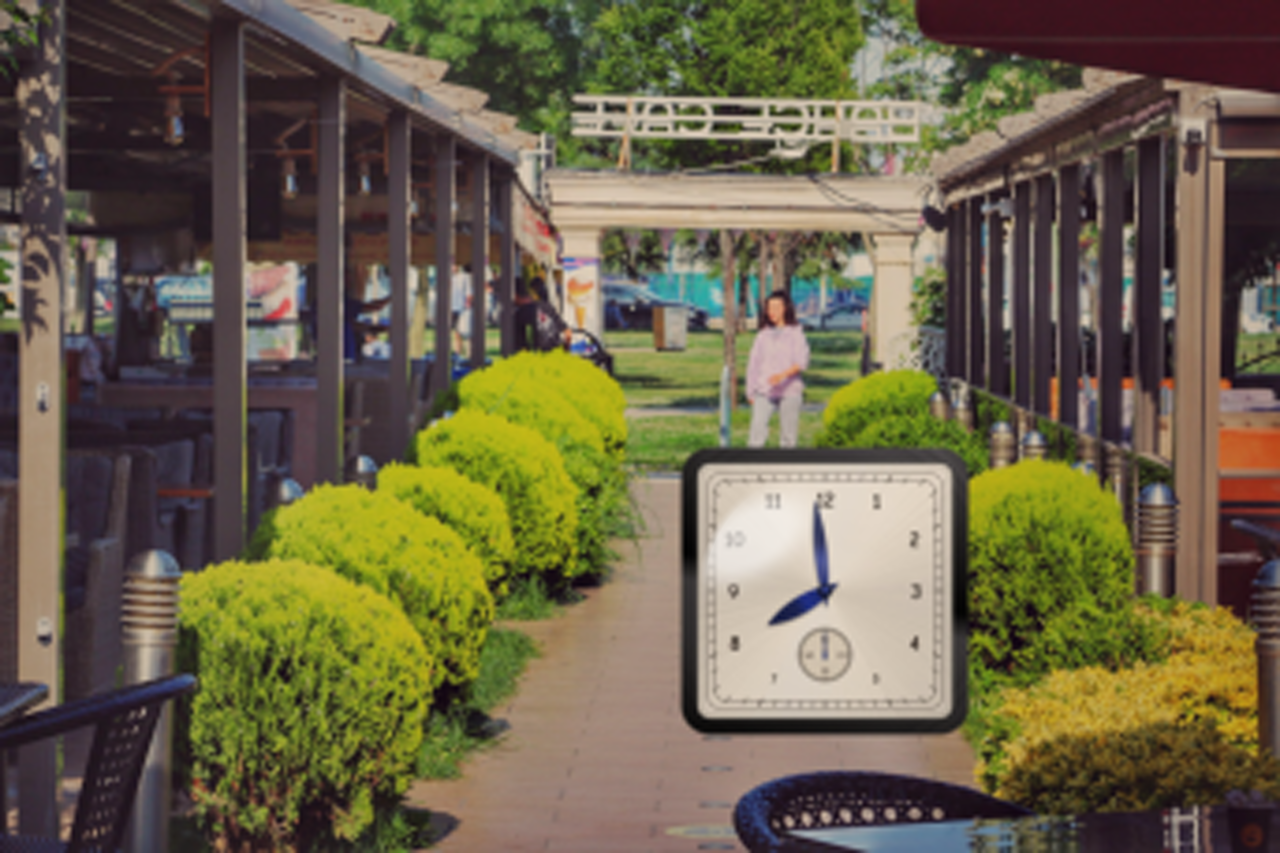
7:59
